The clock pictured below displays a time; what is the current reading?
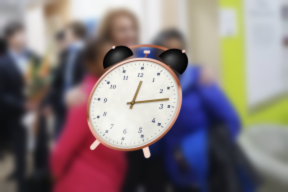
12:13
